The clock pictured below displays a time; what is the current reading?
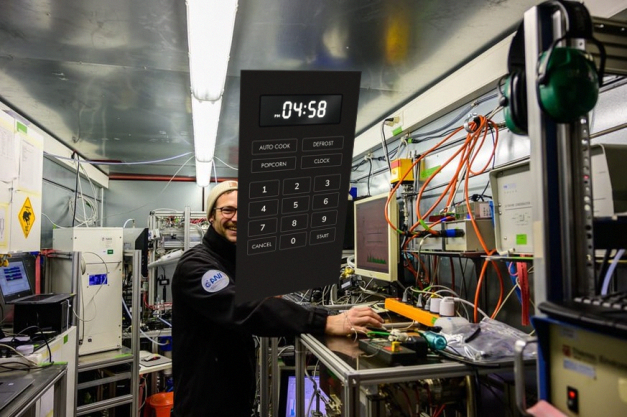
4:58
